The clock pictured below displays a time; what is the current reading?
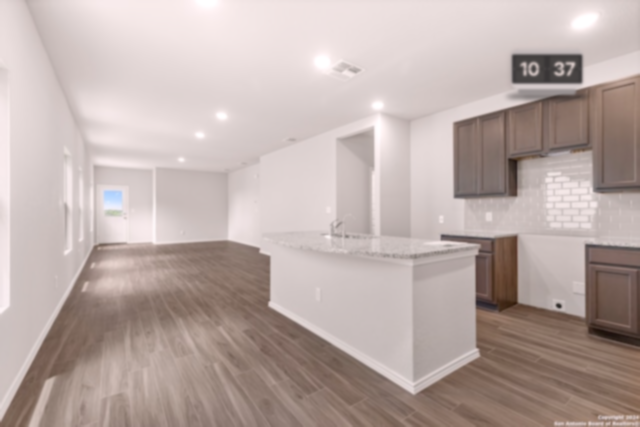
10:37
